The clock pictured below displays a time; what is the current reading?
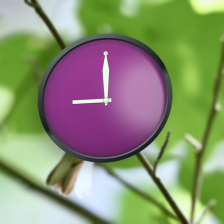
9:00
